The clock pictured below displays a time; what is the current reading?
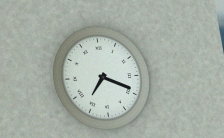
7:19
